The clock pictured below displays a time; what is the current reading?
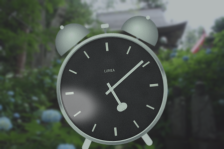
5:09
